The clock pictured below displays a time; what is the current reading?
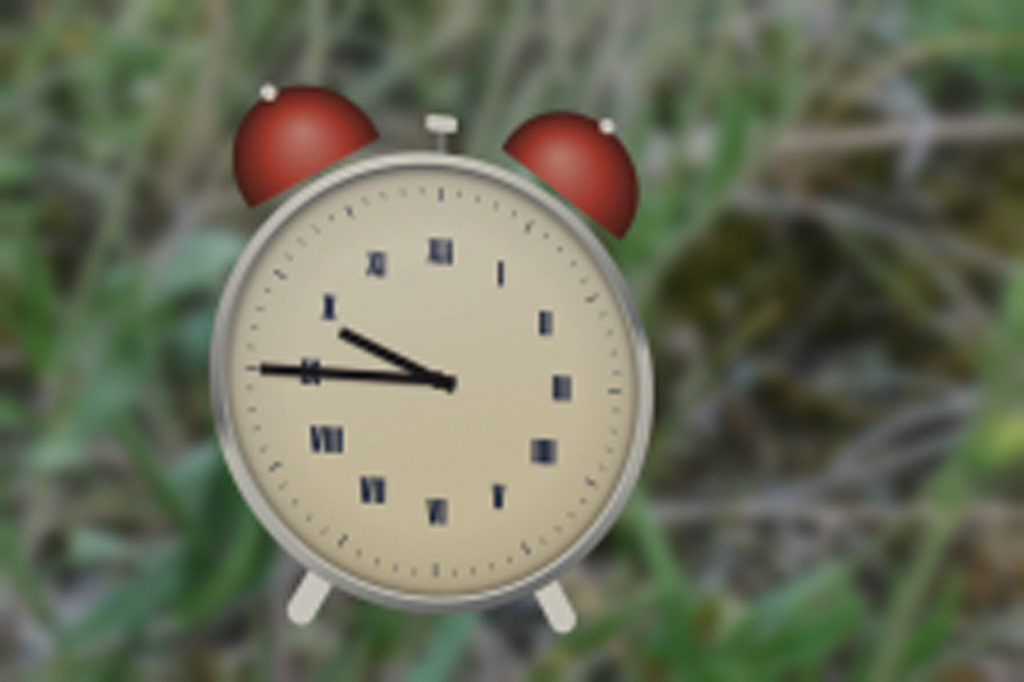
9:45
